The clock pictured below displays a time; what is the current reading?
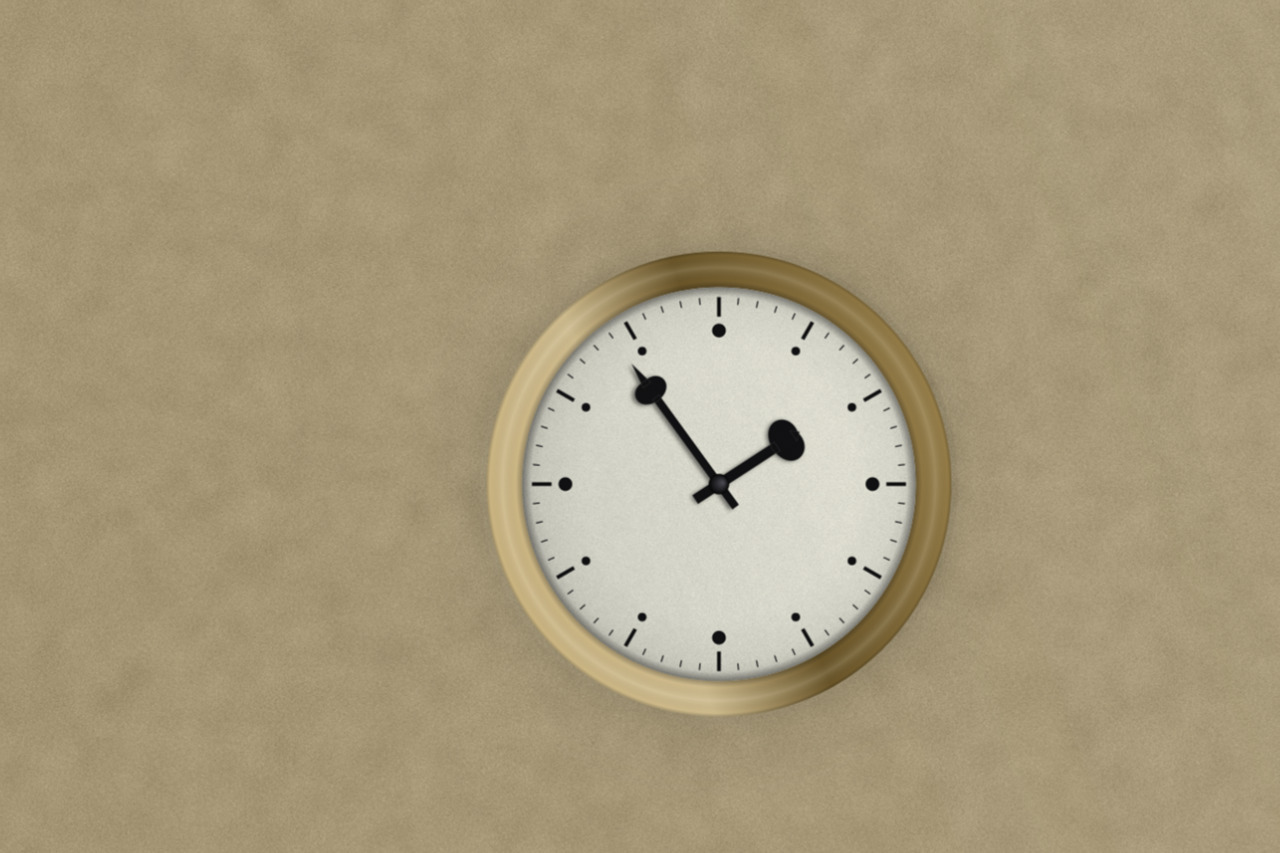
1:54
